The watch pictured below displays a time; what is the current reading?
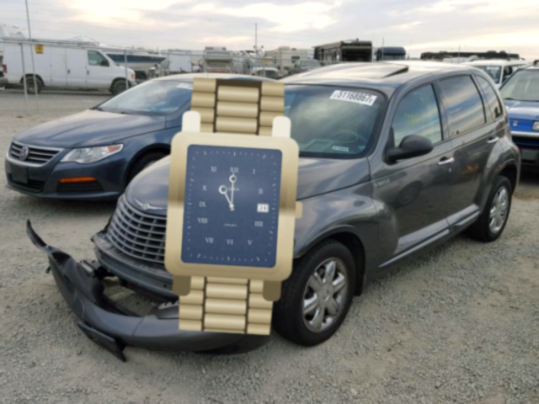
11:00
